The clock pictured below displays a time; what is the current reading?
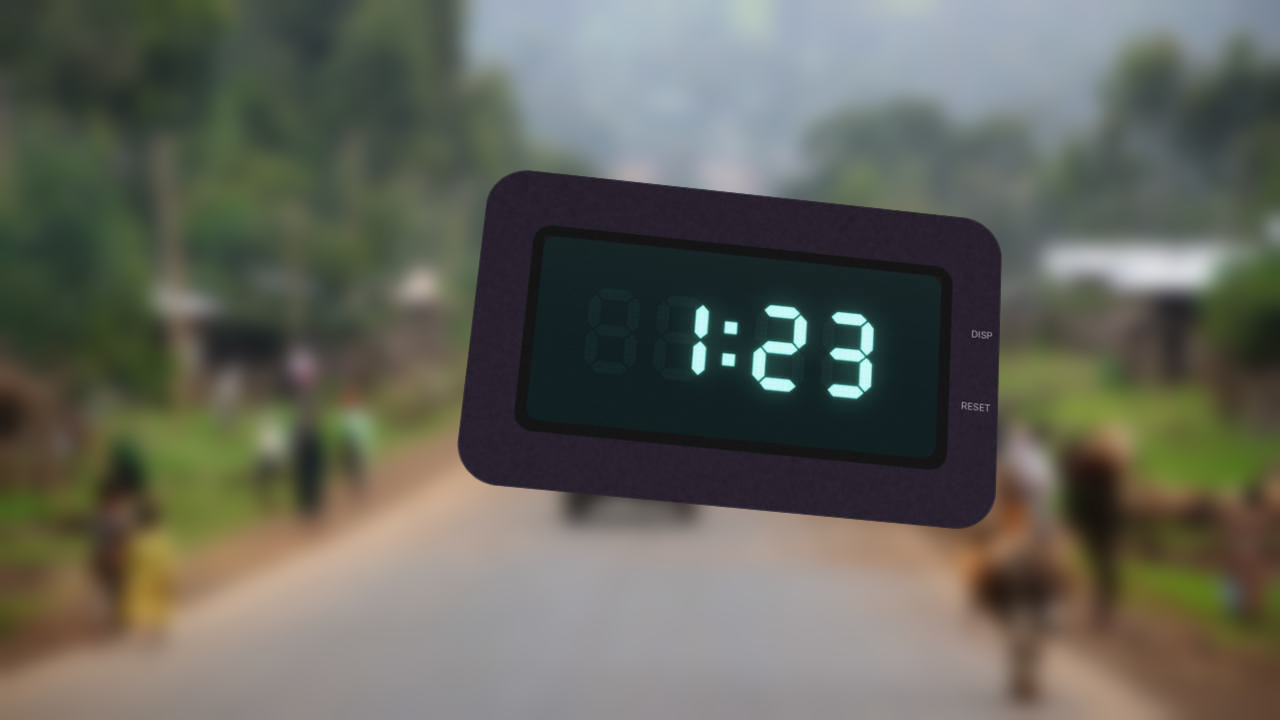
1:23
